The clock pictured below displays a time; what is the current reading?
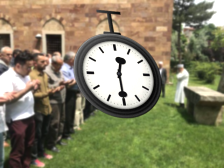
12:30
